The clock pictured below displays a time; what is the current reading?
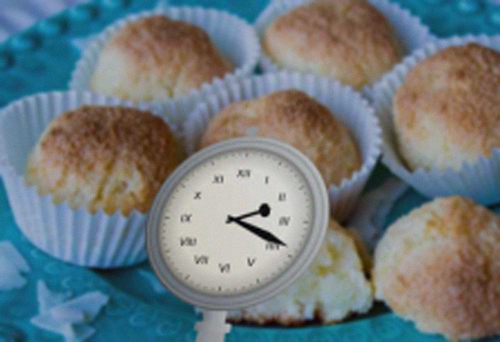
2:19
